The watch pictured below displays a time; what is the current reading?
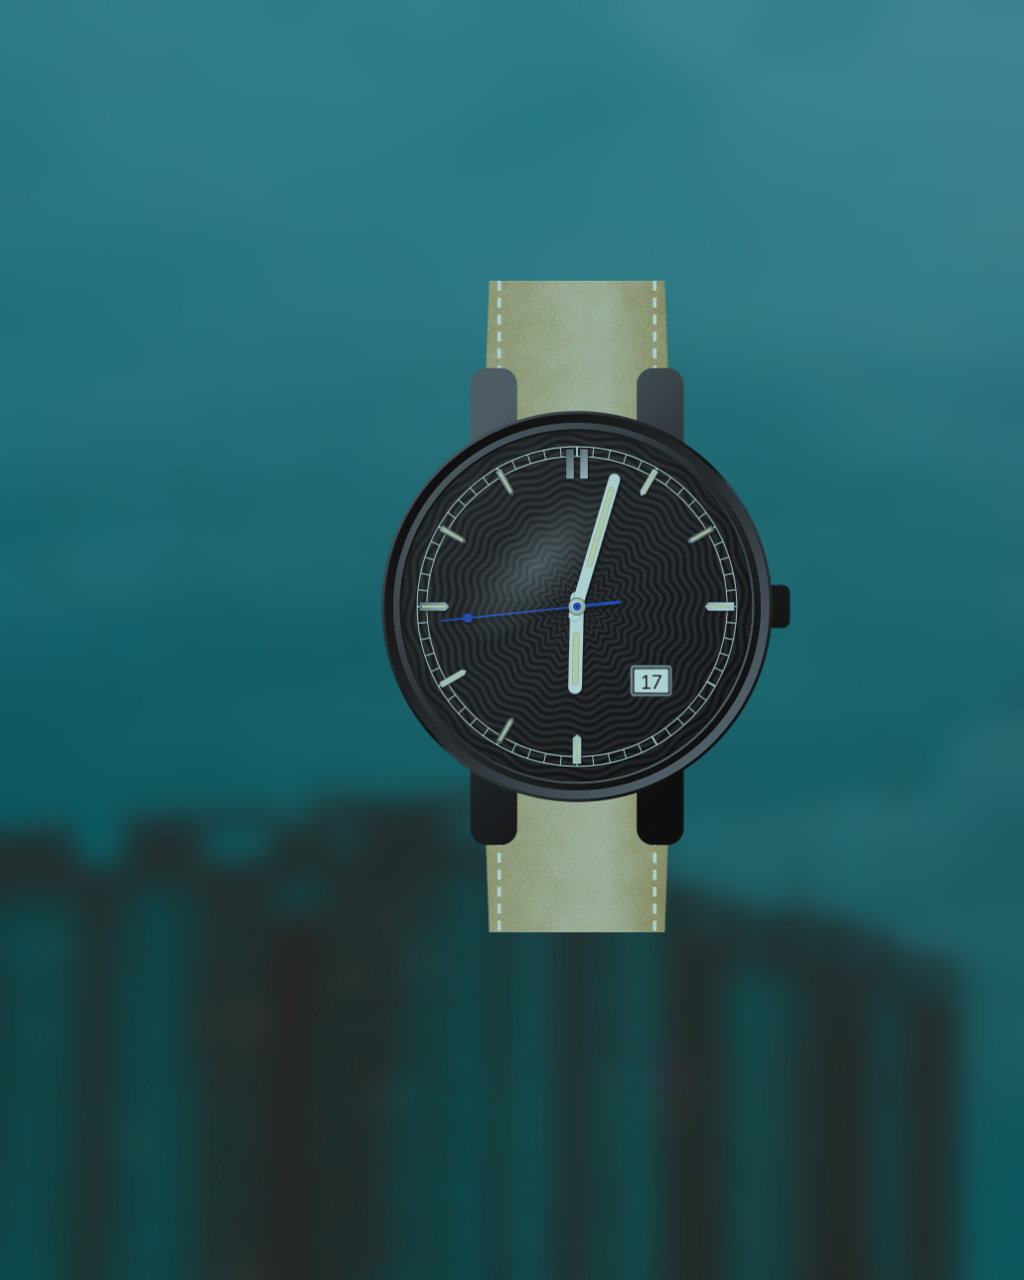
6:02:44
